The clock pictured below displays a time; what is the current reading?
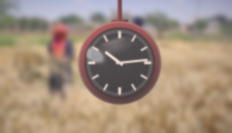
10:14
